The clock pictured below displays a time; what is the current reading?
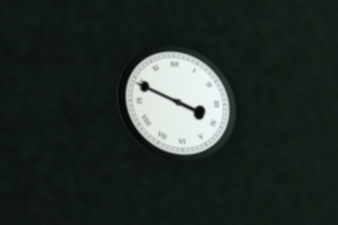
3:49
